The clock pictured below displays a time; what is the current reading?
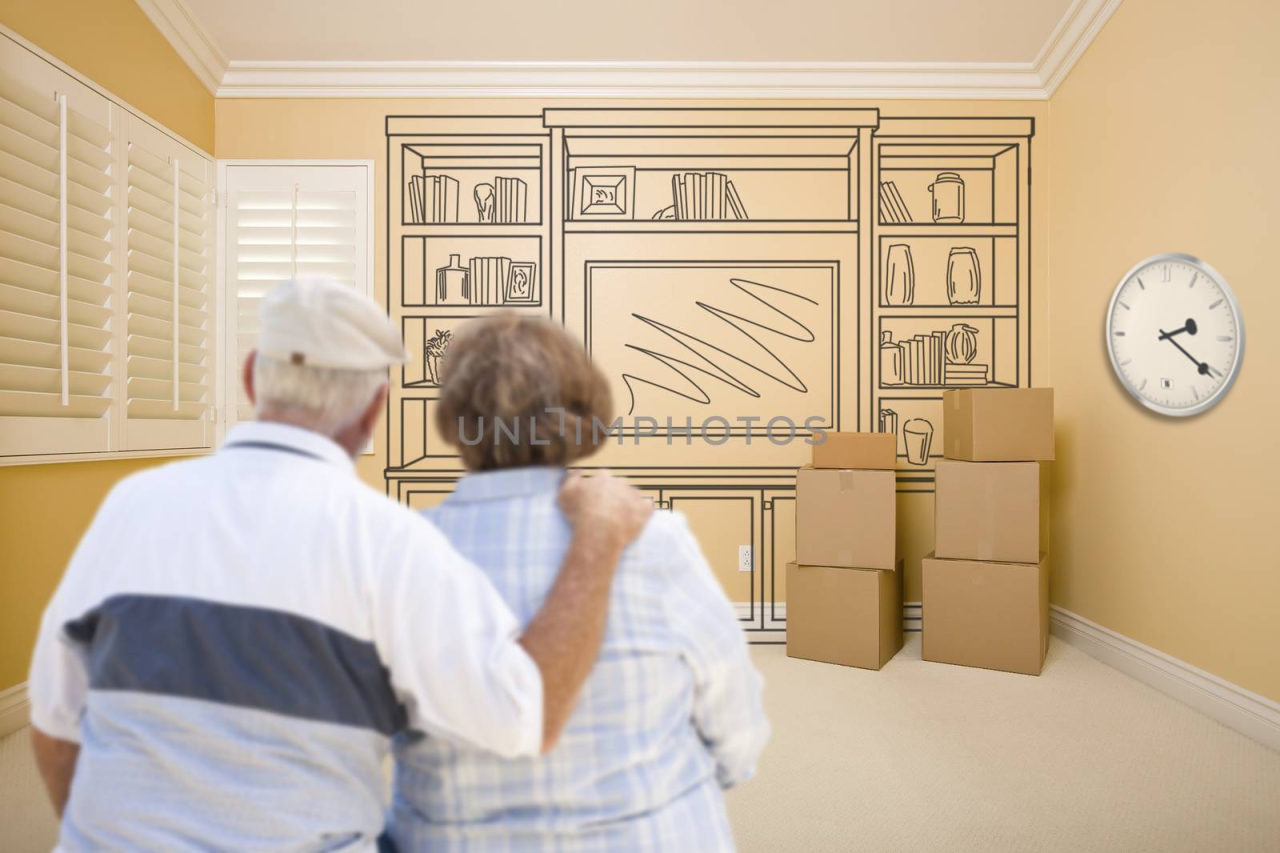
2:21
